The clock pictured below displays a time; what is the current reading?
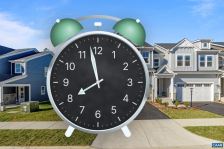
7:58
